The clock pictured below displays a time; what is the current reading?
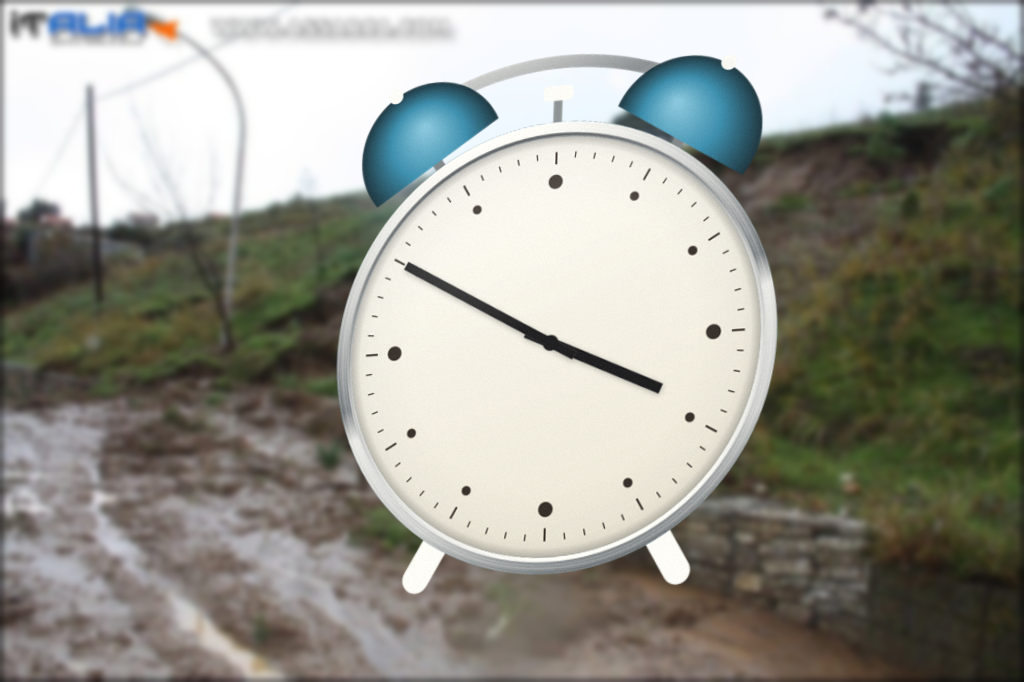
3:50
